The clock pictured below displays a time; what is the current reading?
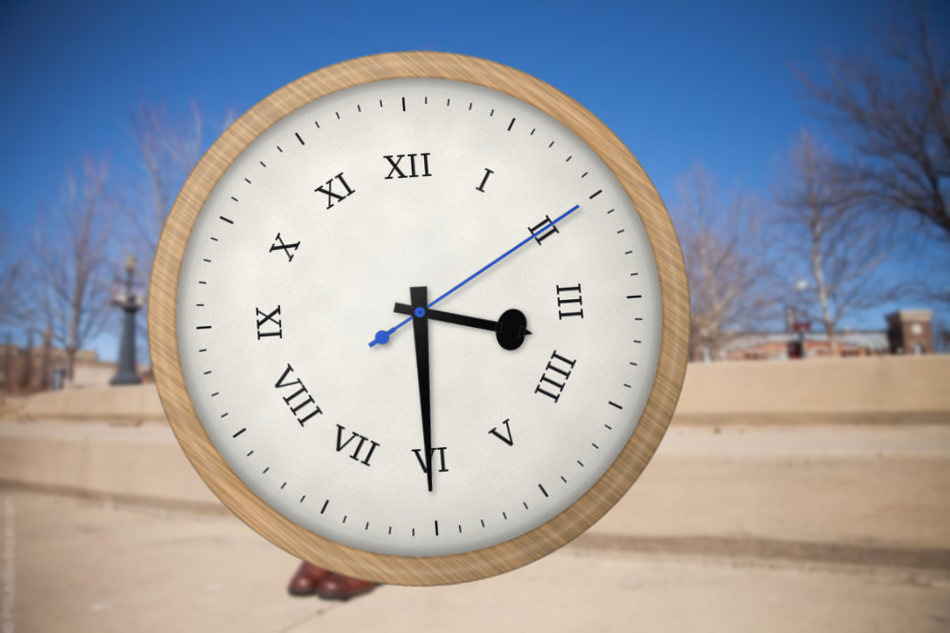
3:30:10
